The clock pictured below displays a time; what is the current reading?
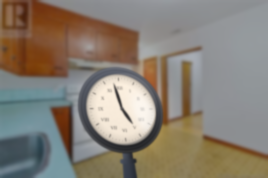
4:58
